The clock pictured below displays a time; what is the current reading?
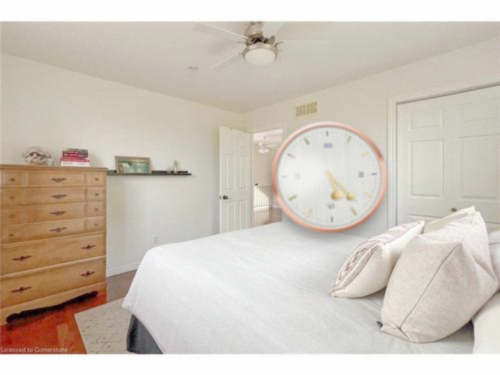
5:23
